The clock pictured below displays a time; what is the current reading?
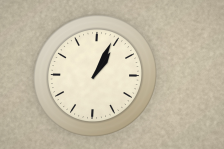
1:04
